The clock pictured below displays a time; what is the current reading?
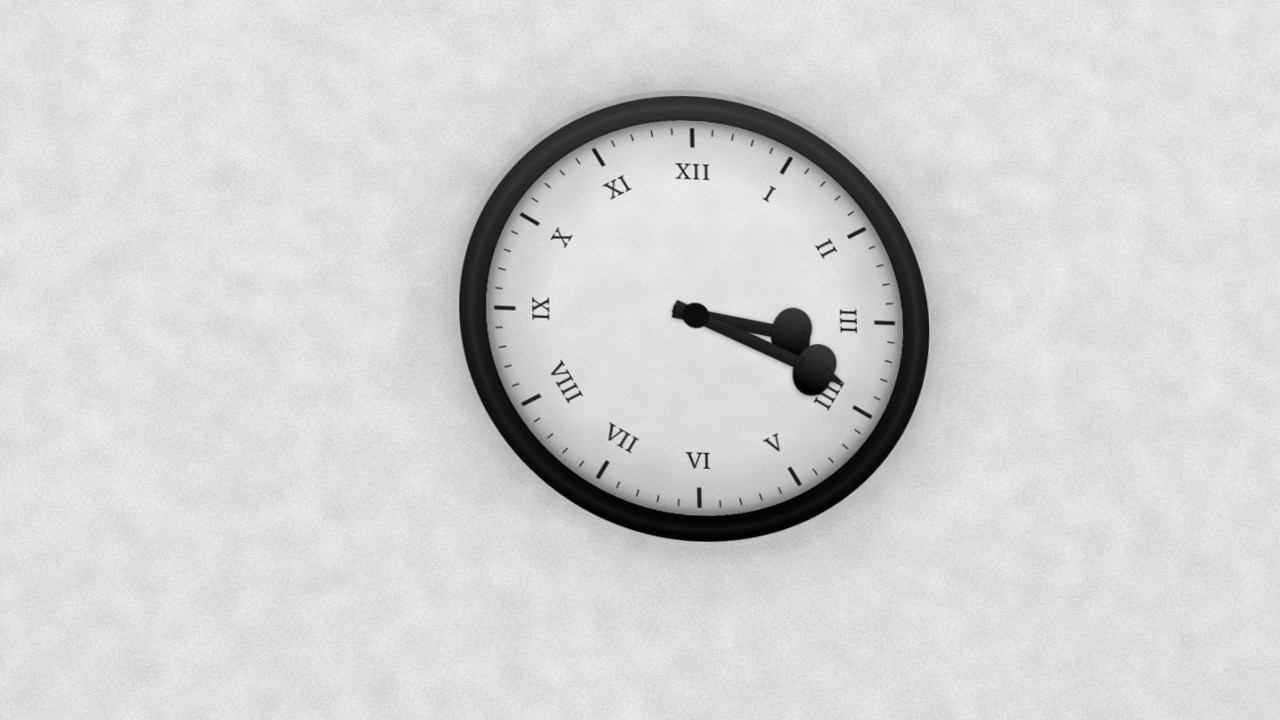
3:19
